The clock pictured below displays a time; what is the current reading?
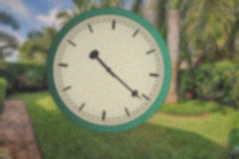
10:21
